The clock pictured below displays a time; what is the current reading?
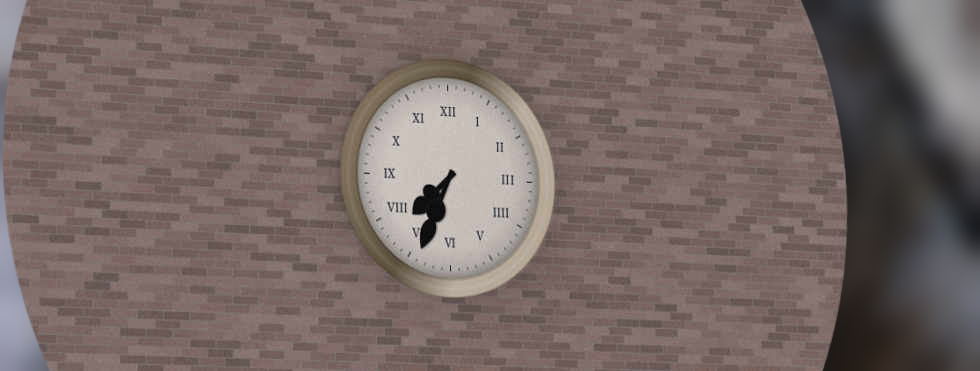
7:34
